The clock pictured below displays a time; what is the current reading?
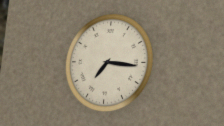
7:16
